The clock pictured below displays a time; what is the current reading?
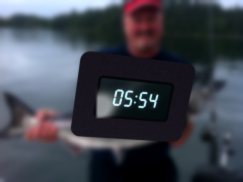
5:54
